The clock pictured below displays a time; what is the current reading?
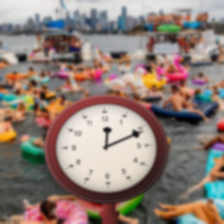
12:11
